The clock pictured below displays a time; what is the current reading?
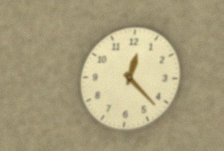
12:22
